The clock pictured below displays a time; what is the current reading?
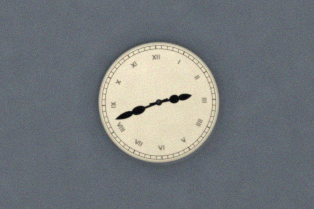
2:42
